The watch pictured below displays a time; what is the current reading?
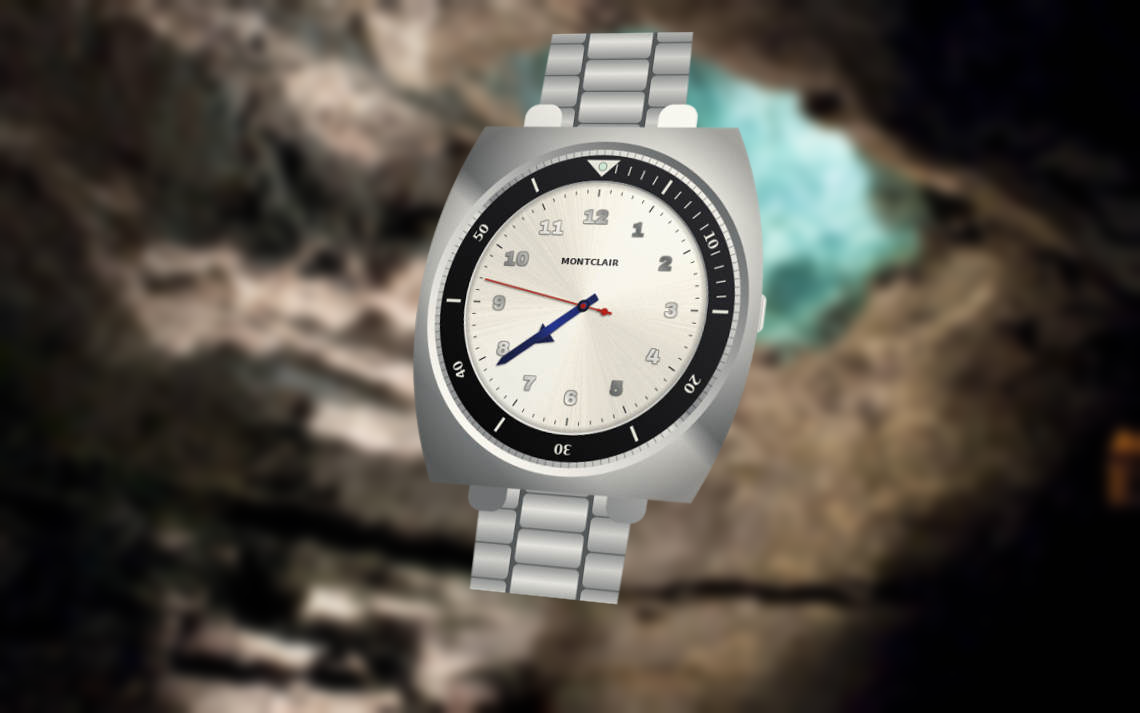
7:38:47
